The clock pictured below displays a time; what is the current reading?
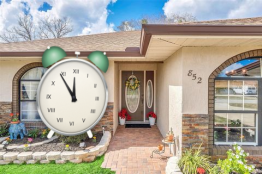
11:54
